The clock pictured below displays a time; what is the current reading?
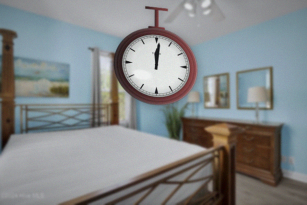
12:01
